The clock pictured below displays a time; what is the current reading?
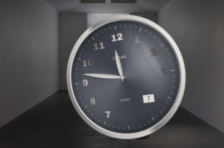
11:47
